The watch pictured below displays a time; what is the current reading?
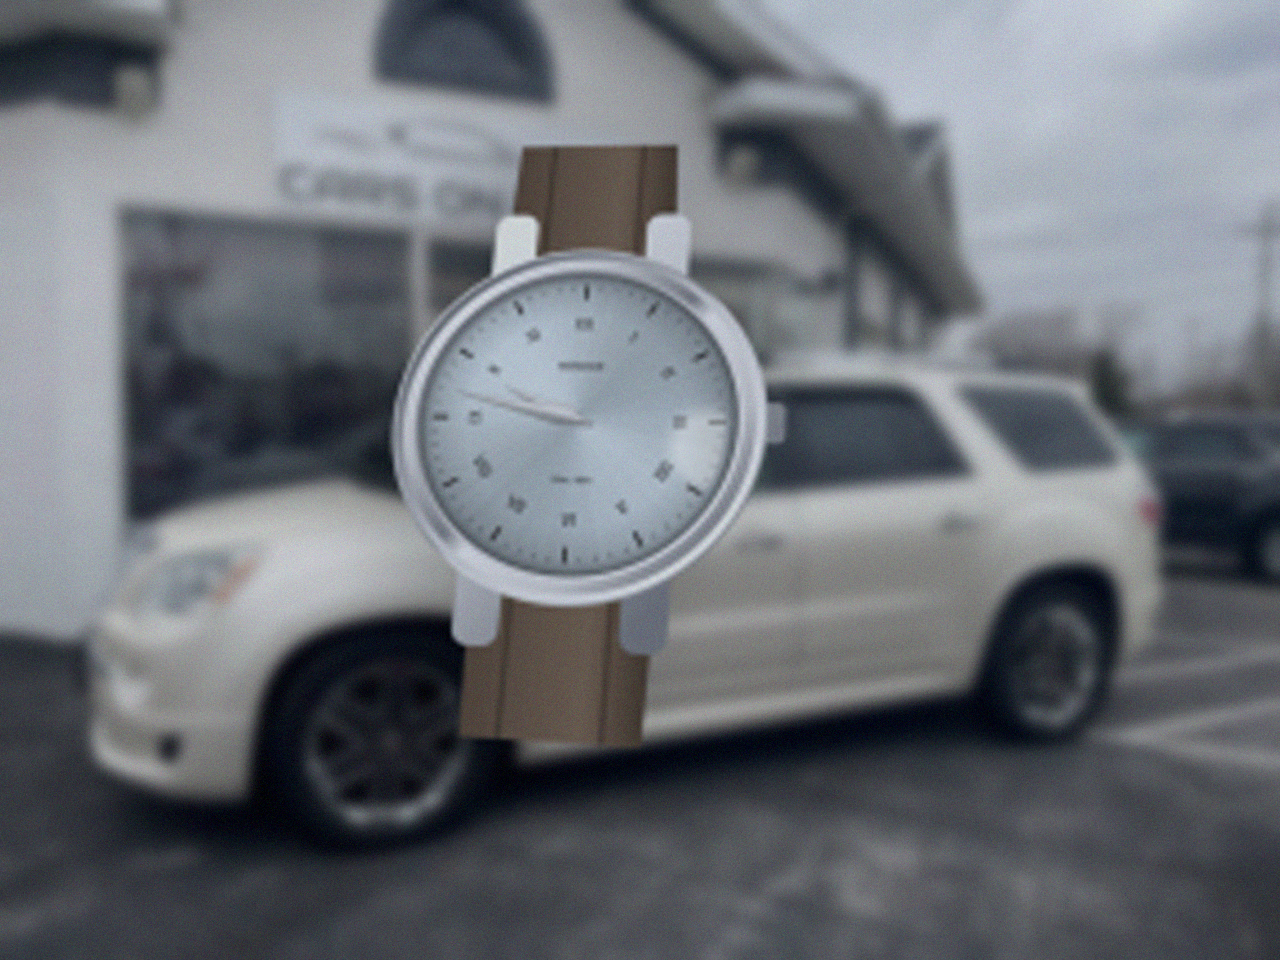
9:47
